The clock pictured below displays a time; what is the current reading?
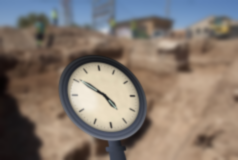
4:51
